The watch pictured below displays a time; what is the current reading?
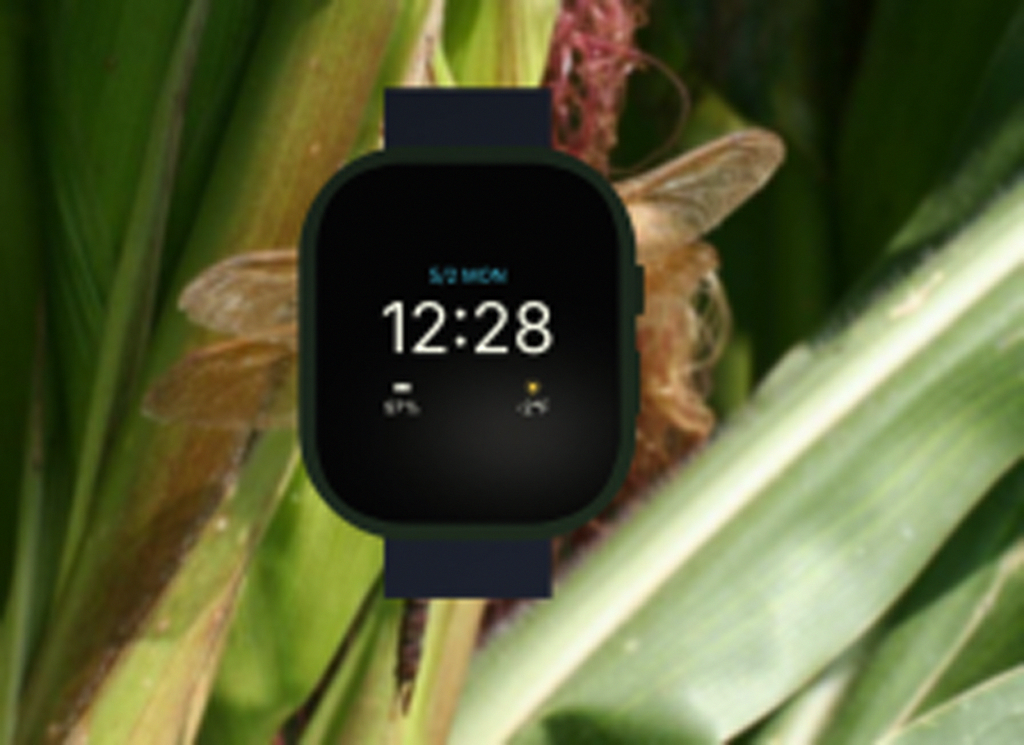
12:28
